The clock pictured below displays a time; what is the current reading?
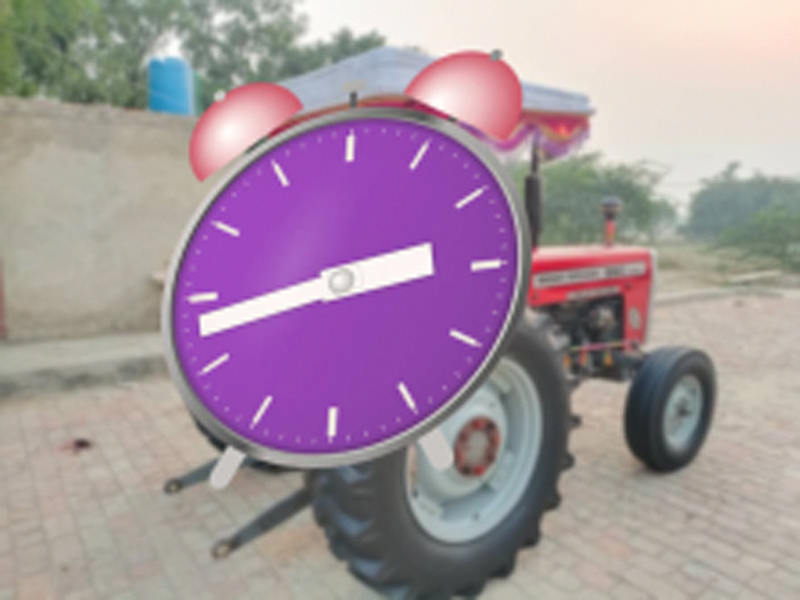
2:43
